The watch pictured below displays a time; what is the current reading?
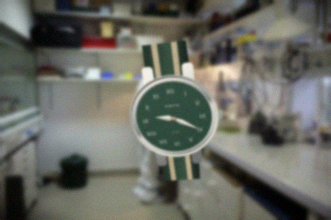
9:20
